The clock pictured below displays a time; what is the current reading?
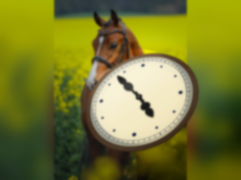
4:53
